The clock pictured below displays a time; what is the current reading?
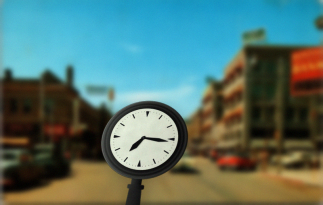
7:16
